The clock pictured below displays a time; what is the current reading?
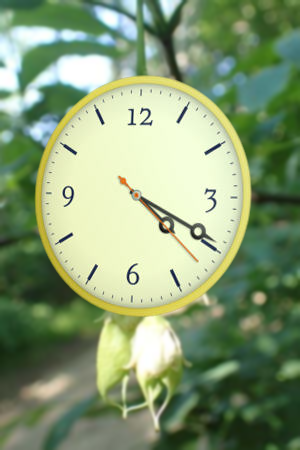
4:19:22
